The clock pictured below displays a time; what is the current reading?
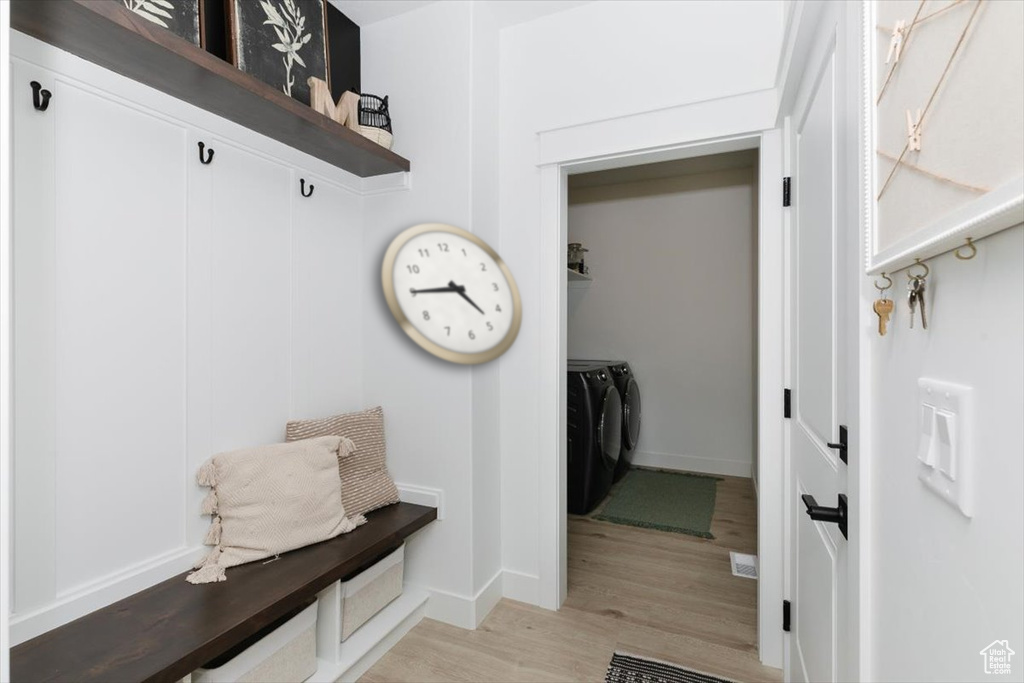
4:45
